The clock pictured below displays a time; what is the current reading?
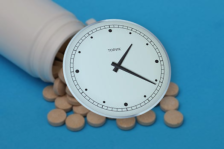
1:21
